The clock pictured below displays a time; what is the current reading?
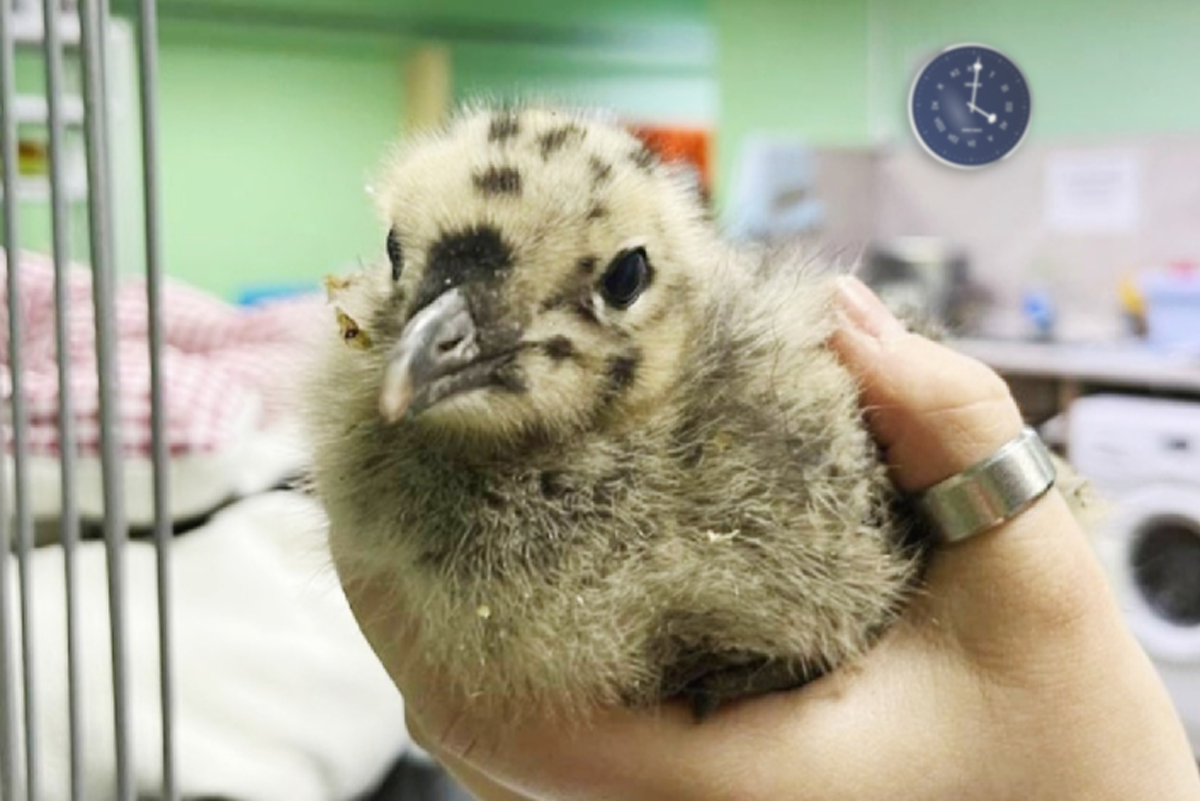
4:01
